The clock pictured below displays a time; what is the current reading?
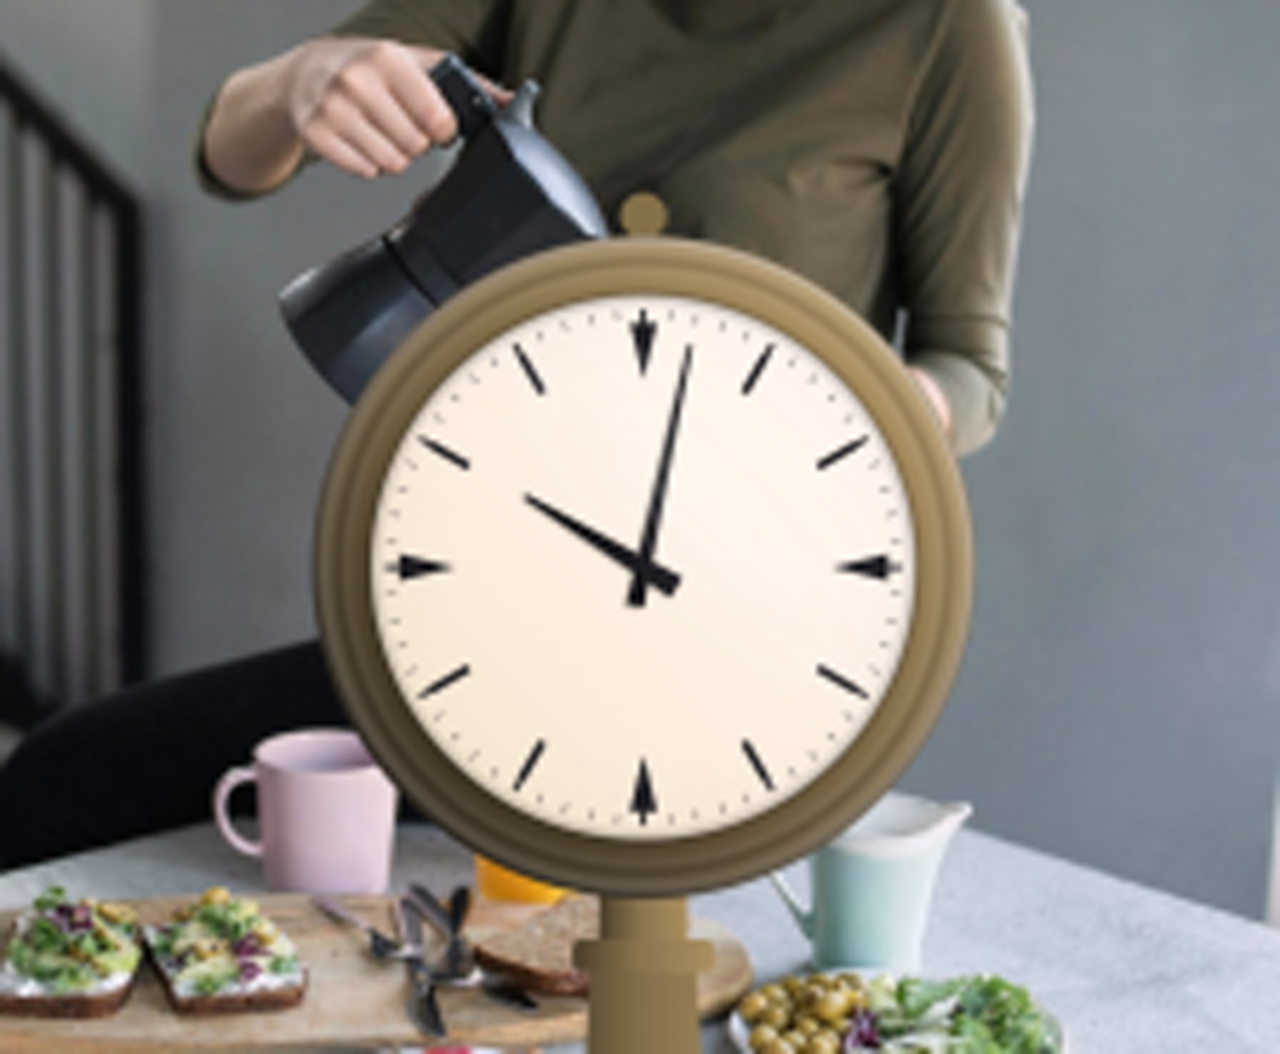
10:02
